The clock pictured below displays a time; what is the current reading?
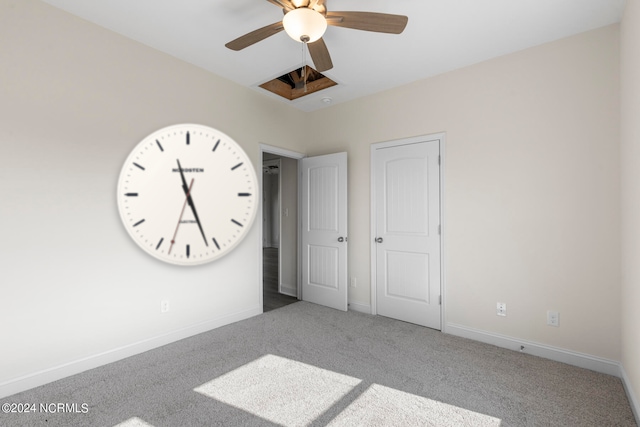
11:26:33
